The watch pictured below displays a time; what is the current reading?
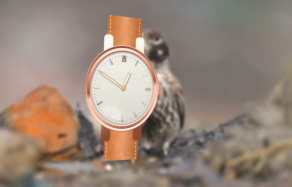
12:50
